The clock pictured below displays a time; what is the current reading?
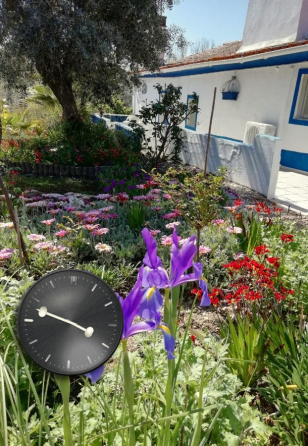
3:48
